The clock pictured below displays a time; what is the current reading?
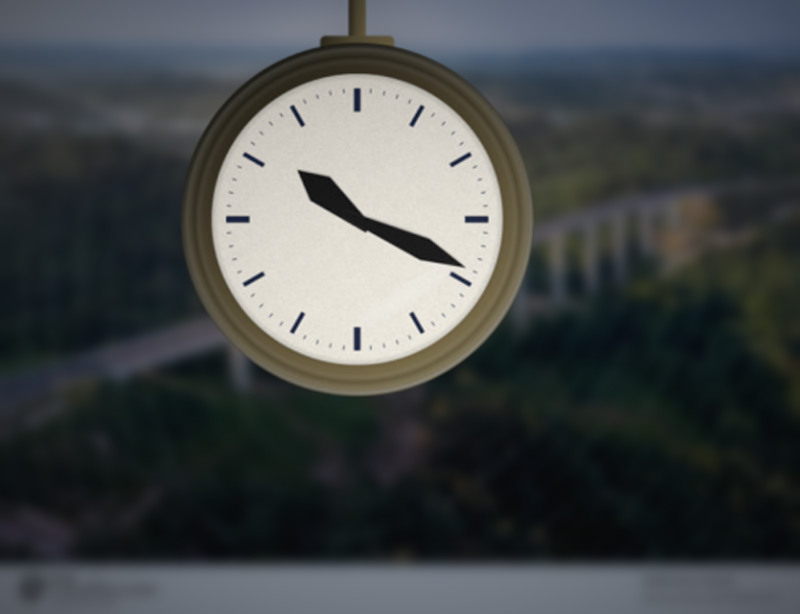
10:19
